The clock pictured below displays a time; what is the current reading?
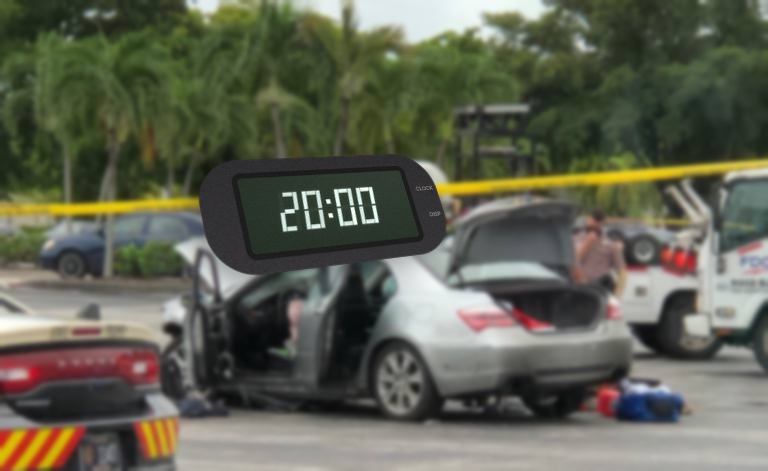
20:00
